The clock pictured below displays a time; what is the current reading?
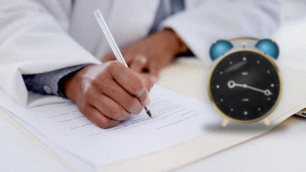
9:18
